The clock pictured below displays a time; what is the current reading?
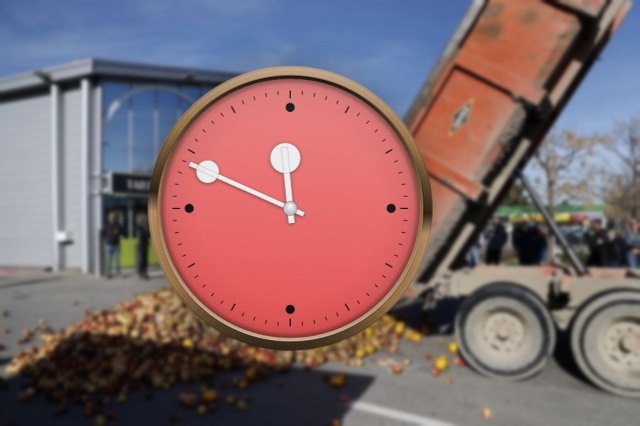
11:49
